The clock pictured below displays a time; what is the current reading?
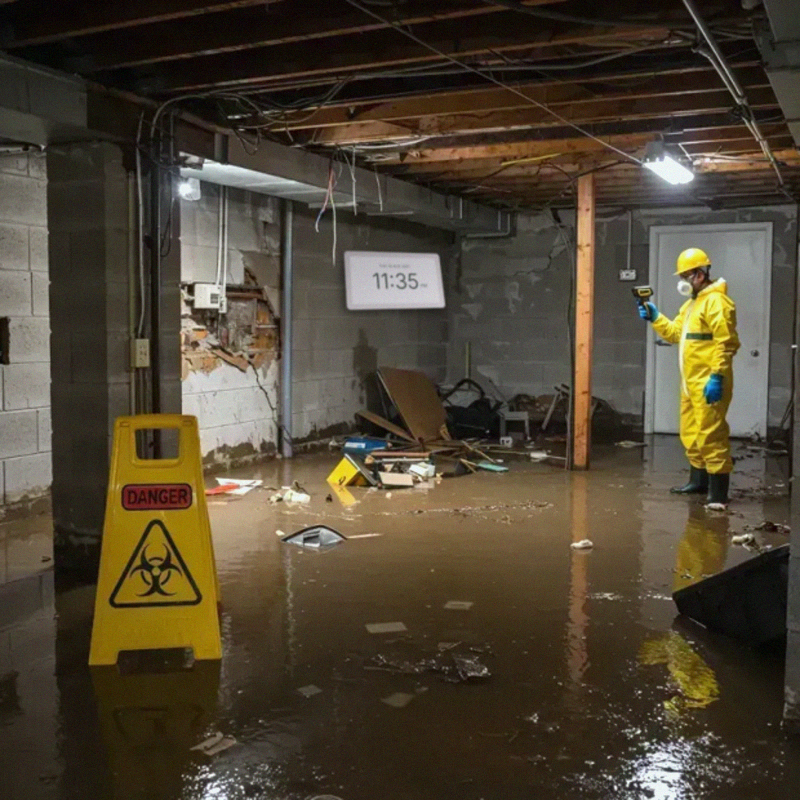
11:35
